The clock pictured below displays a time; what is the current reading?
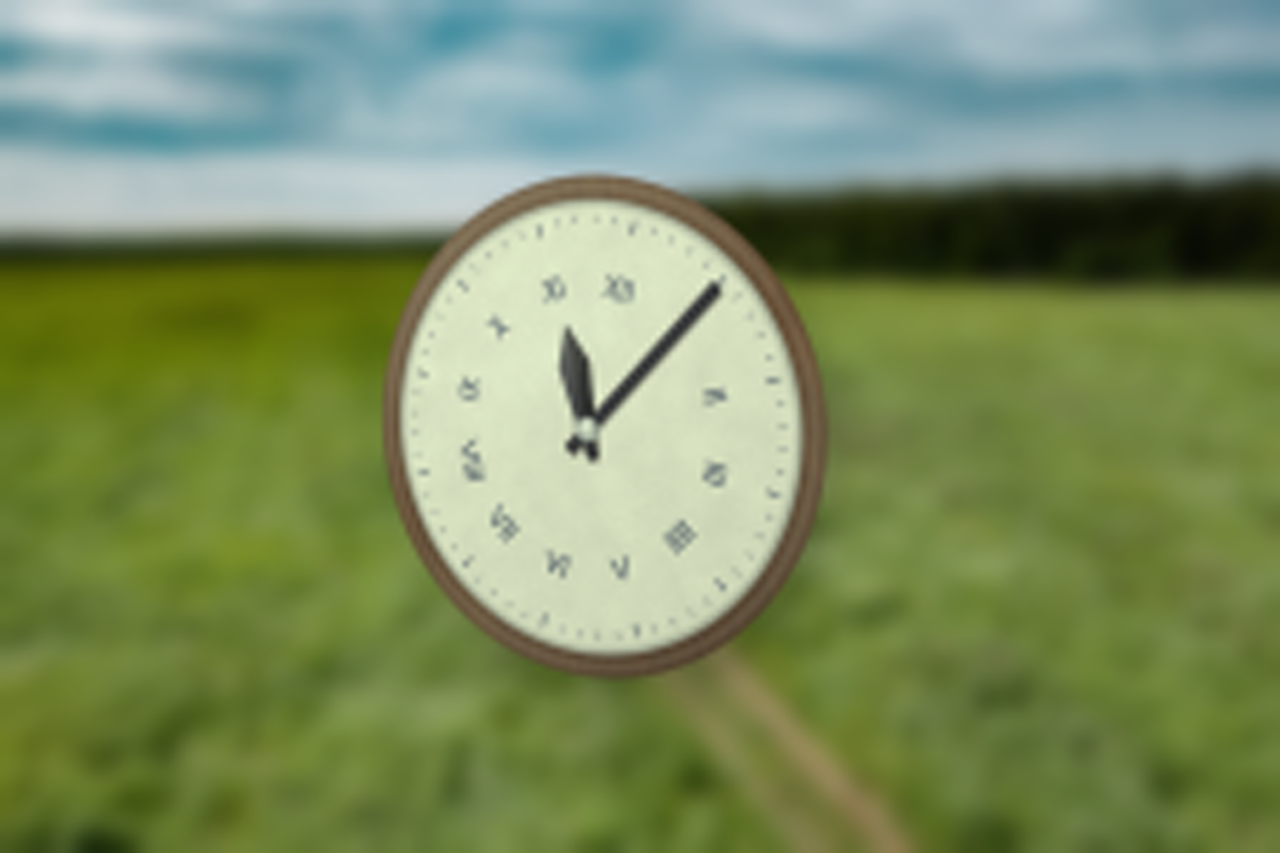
11:05
